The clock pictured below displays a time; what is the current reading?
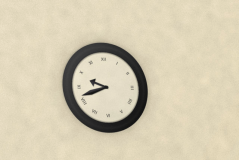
9:42
